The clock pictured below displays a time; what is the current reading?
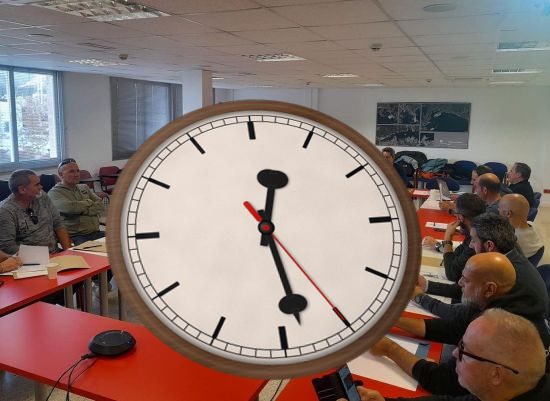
12:28:25
